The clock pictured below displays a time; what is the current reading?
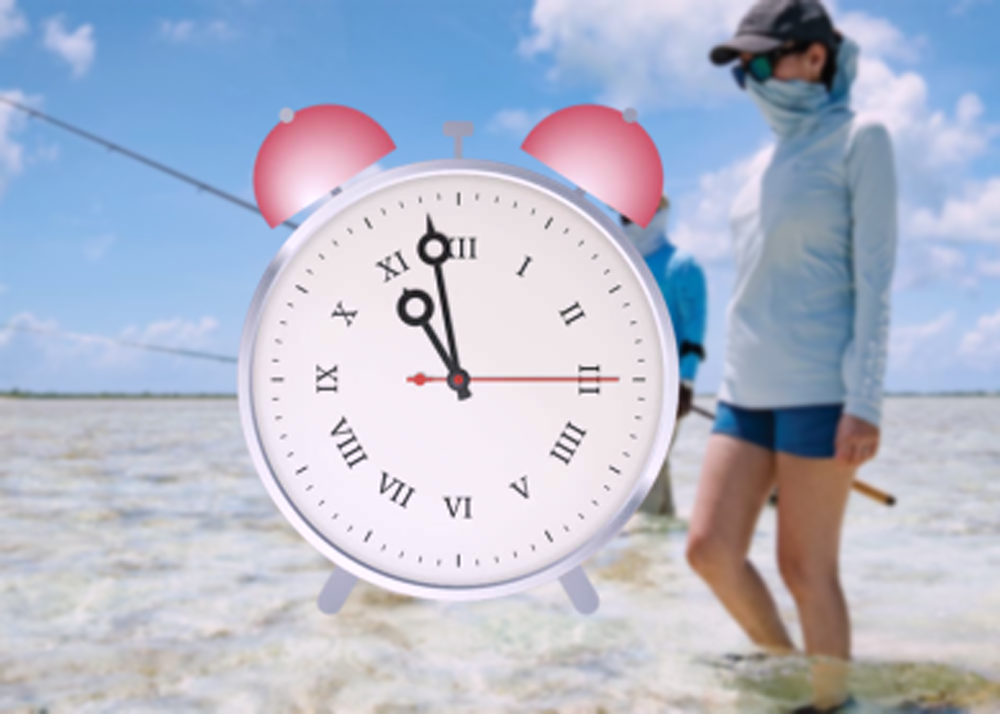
10:58:15
